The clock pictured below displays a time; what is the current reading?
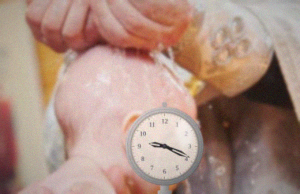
9:19
